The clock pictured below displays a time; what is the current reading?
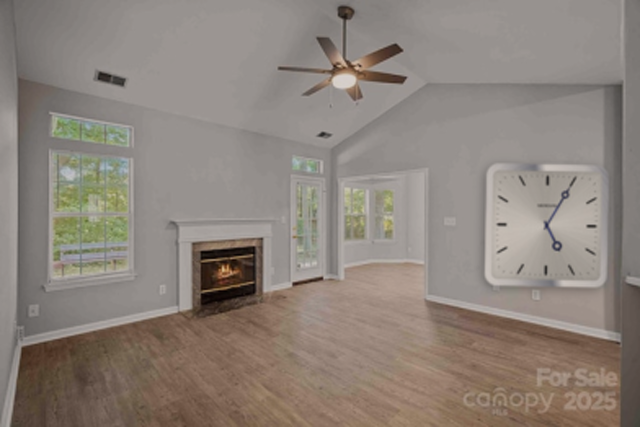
5:05
